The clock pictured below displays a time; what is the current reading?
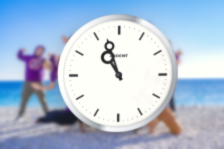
10:57
